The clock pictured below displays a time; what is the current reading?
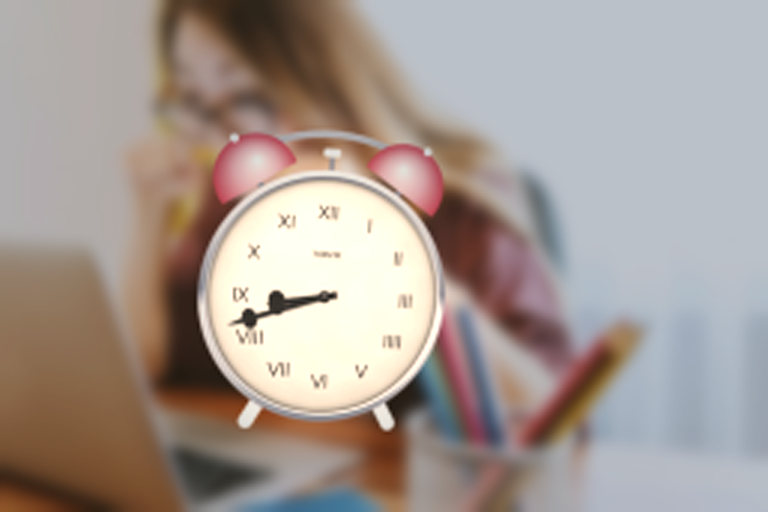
8:42
